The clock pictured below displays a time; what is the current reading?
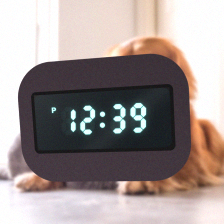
12:39
